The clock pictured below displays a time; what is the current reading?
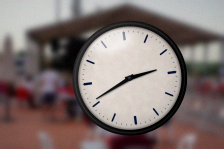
2:41
